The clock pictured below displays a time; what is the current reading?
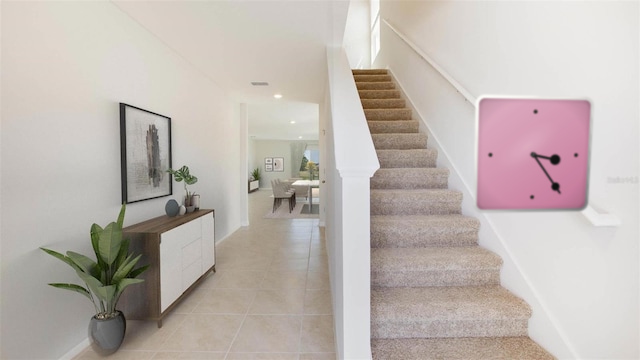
3:24
